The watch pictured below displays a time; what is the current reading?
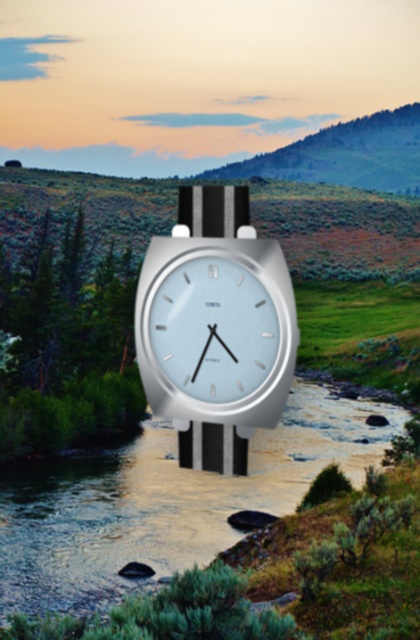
4:34
